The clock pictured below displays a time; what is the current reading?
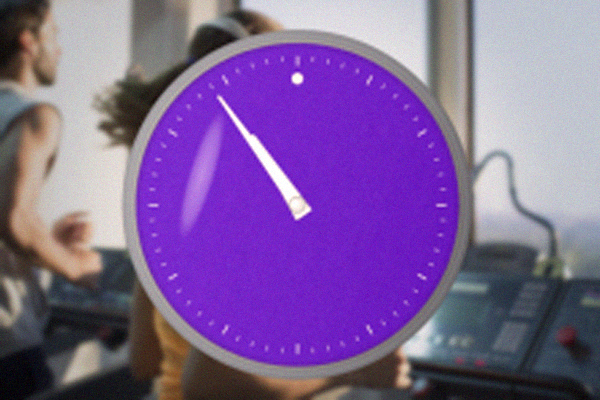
10:54
